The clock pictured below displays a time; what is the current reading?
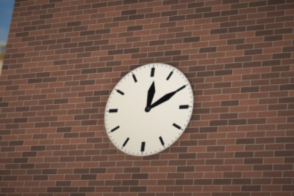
12:10
